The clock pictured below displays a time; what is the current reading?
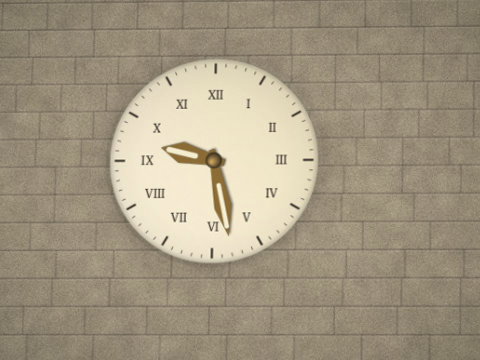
9:28
